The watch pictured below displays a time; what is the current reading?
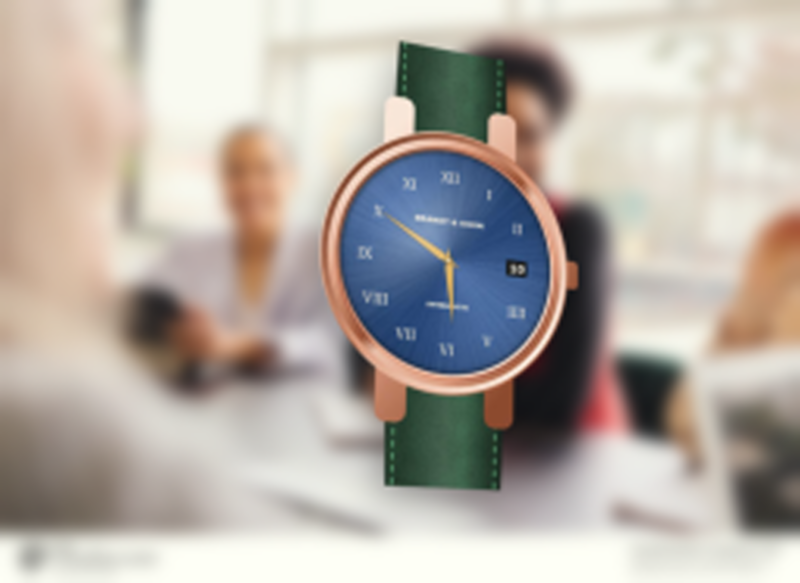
5:50
